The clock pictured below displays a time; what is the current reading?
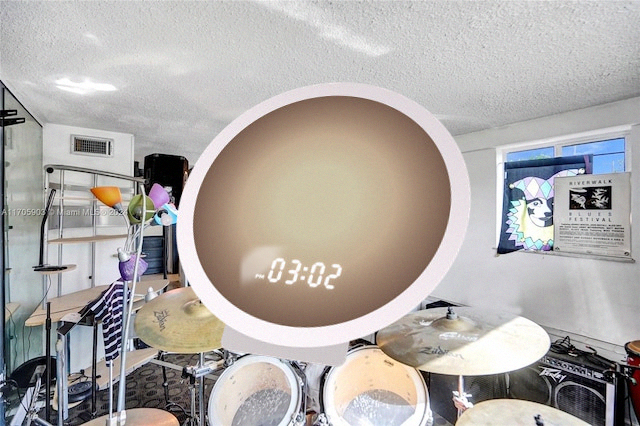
3:02
